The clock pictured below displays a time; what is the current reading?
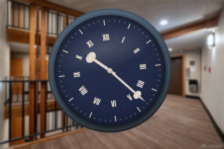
10:23
